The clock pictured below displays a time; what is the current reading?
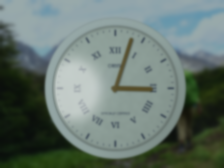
3:03
